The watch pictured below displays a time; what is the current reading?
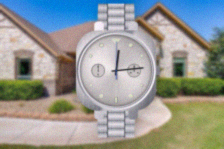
12:14
